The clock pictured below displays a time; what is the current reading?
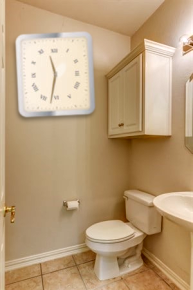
11:32
